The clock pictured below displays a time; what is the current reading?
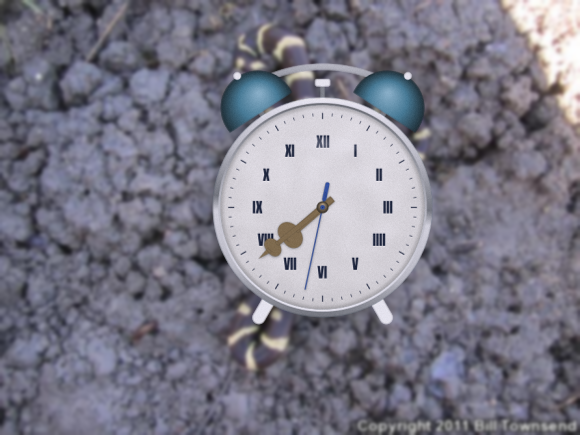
7:38:32
